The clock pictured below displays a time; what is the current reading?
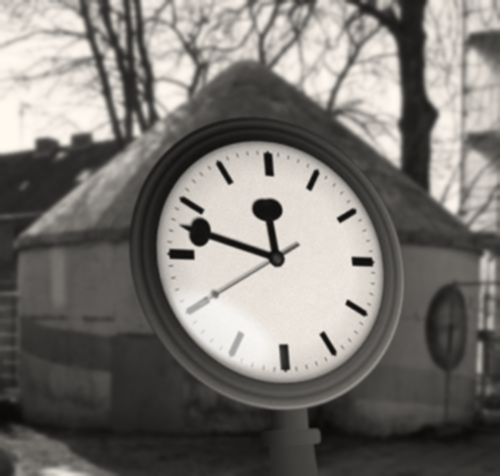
11:47:40
